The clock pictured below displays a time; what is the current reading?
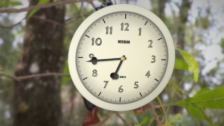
6:44
